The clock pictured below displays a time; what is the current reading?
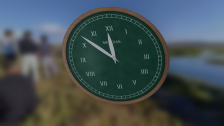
11:52
